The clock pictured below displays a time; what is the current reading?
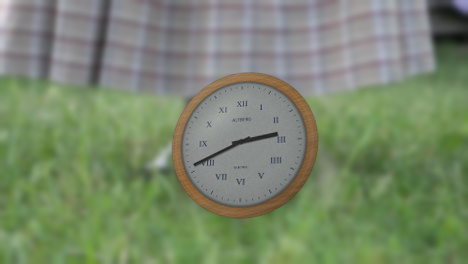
2:41
